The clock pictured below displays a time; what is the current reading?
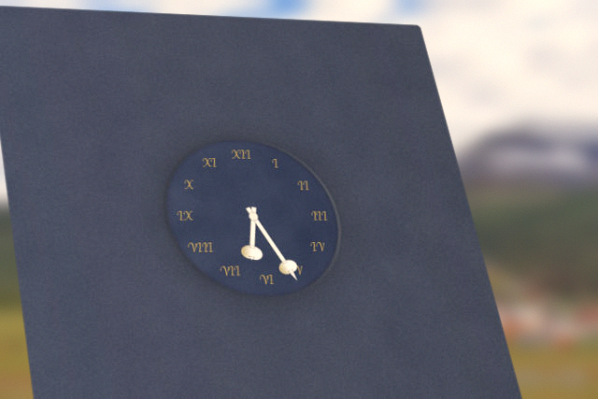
6:26
